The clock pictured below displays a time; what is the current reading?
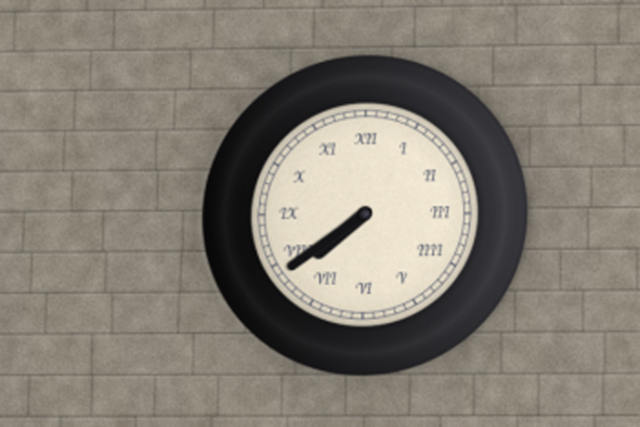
7:39
